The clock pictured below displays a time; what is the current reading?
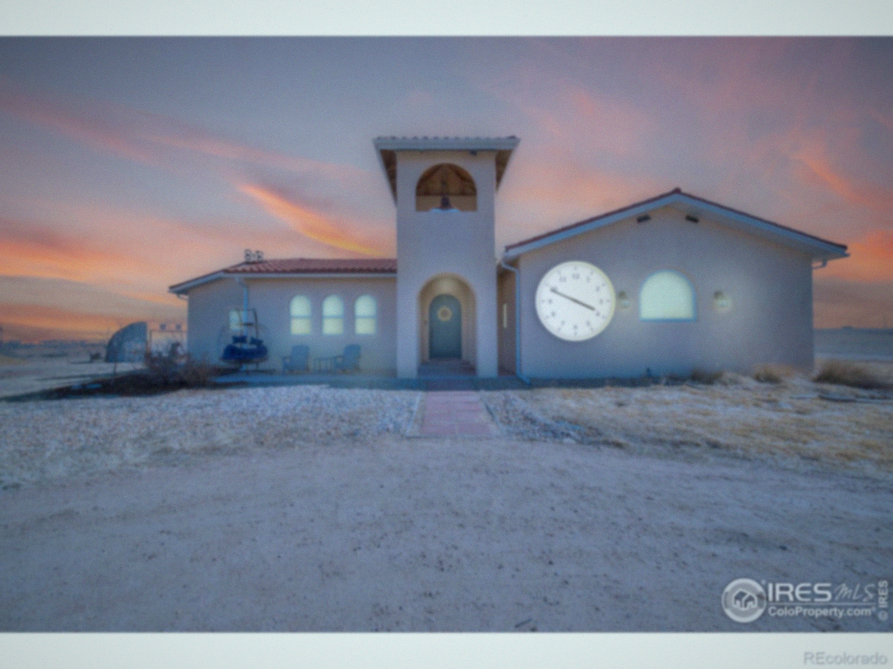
3:49
